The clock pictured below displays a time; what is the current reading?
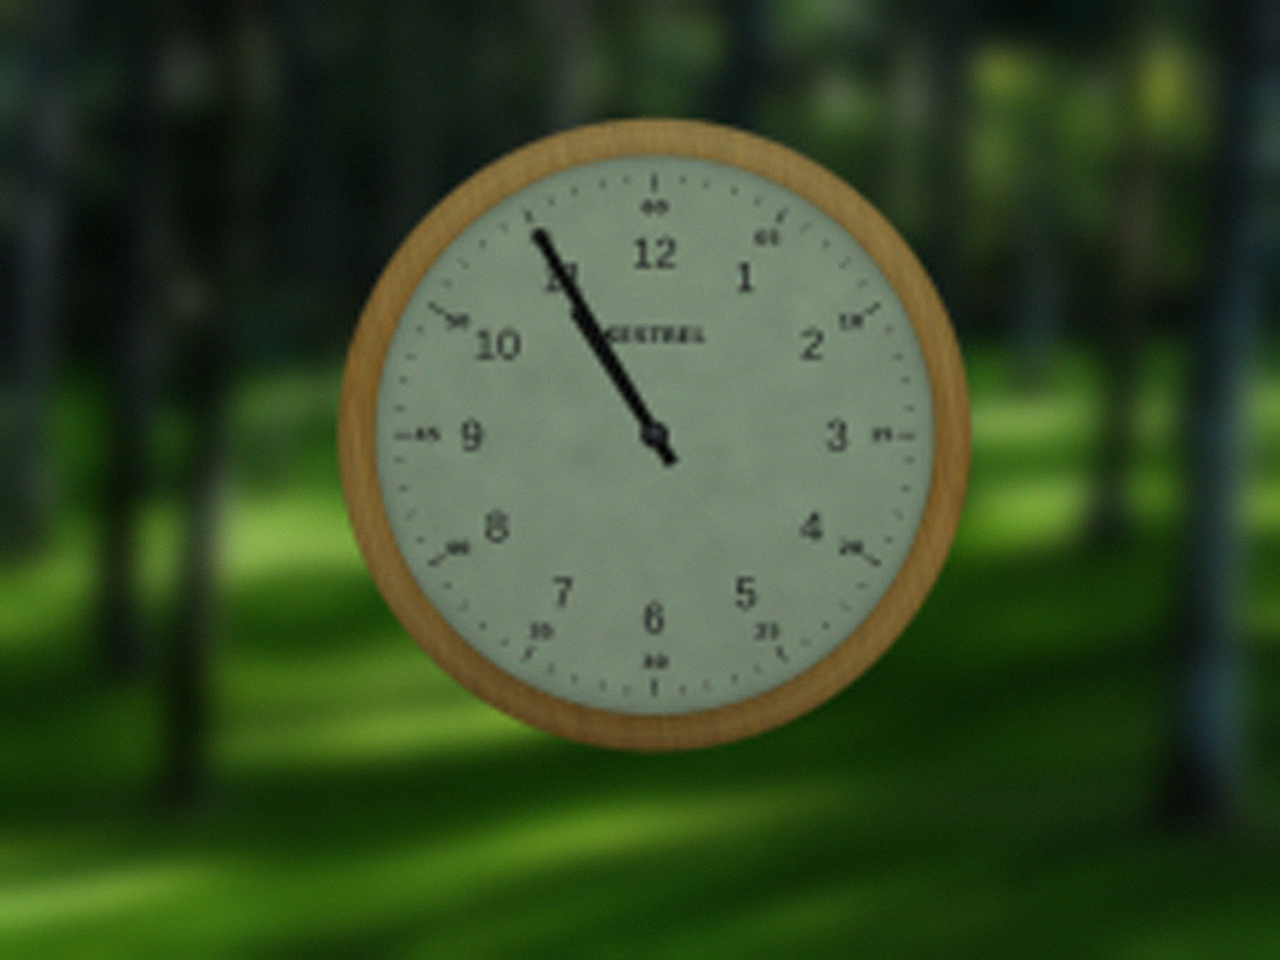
10:55
